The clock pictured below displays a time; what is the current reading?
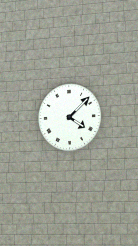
4:08
